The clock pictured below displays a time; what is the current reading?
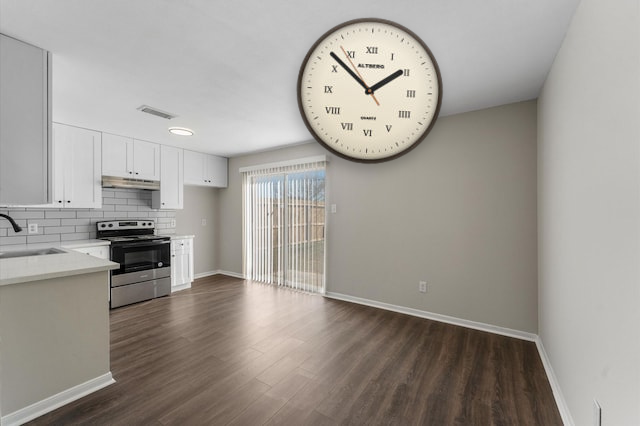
1:51:54
